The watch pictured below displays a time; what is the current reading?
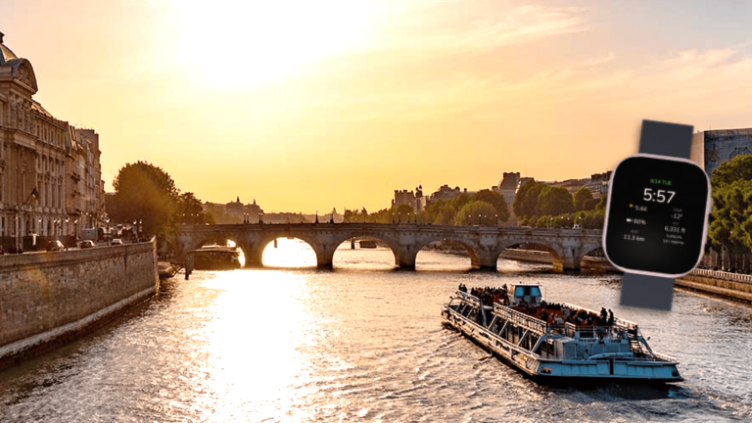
5:57
